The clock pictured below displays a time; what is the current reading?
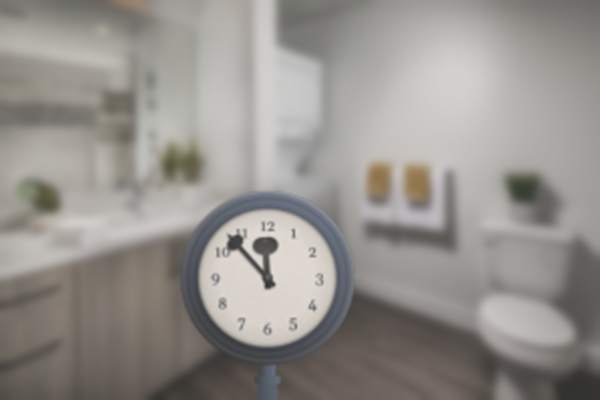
11:53
